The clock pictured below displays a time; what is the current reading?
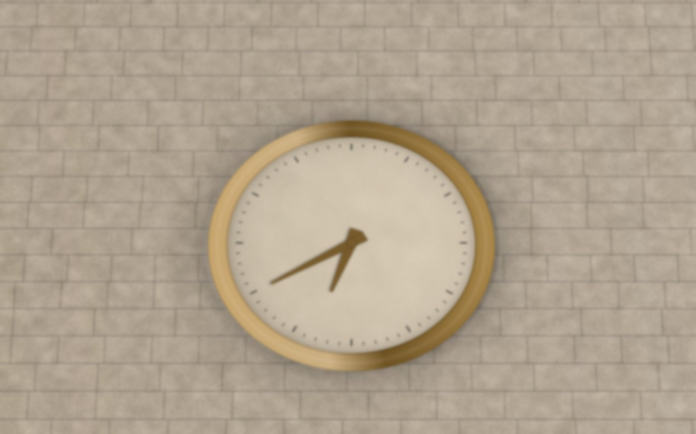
6:40
